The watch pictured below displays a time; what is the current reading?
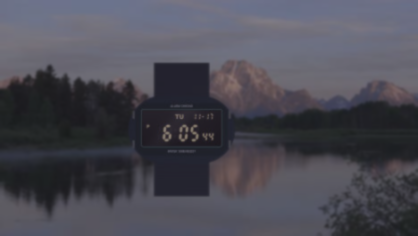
6:05:44
